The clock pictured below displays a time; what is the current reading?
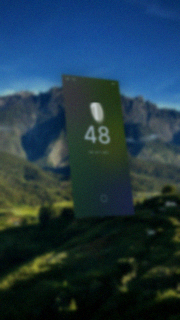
1:48
